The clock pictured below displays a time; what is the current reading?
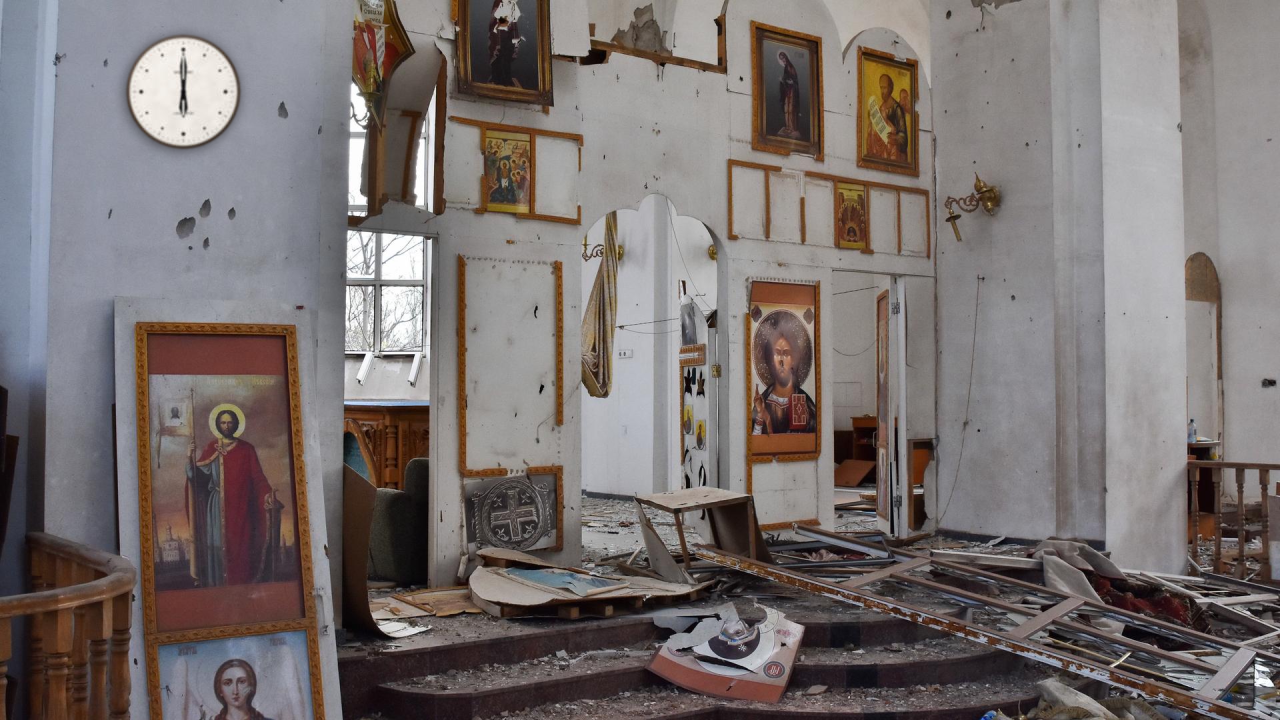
6:00
